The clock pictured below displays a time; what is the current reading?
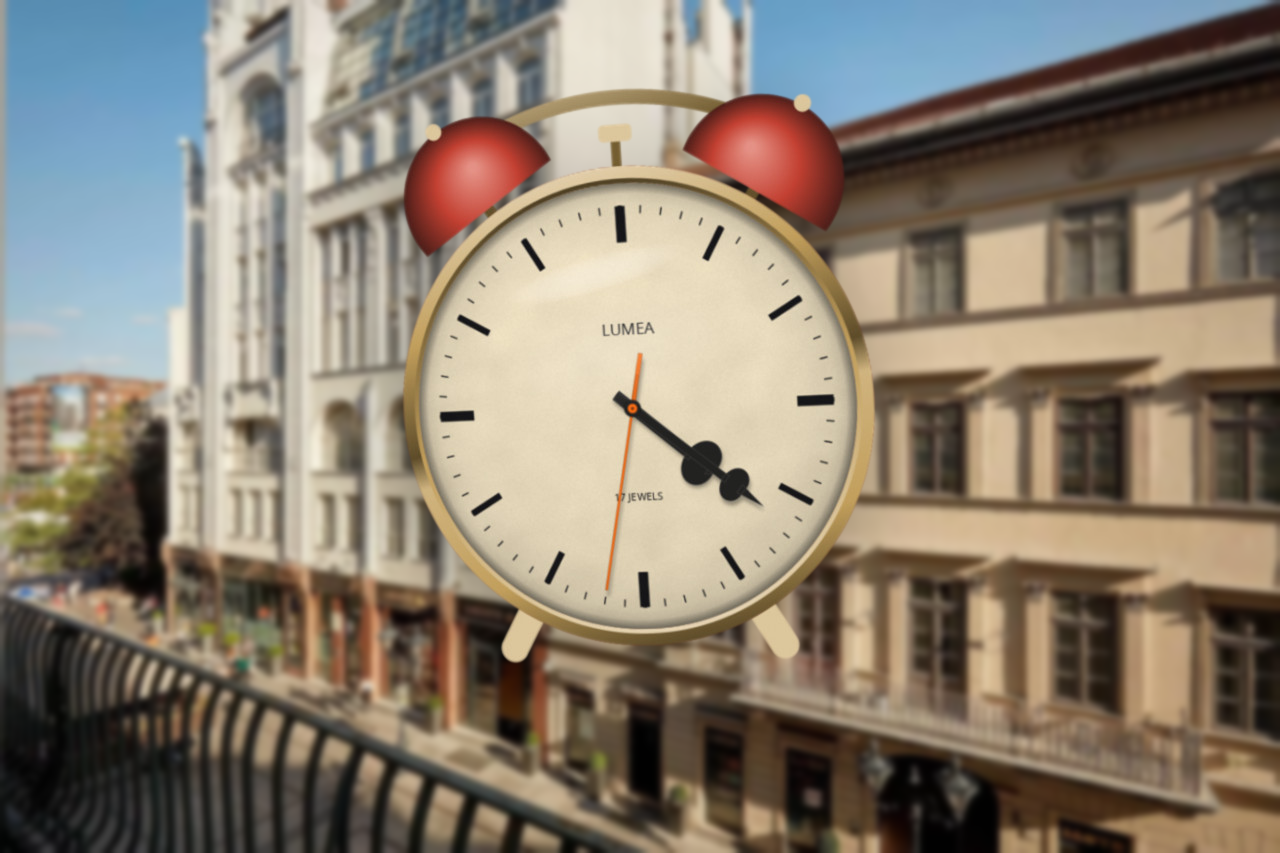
4:21:32
